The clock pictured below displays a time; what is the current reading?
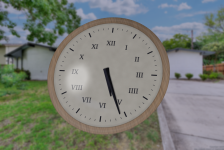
5:26
